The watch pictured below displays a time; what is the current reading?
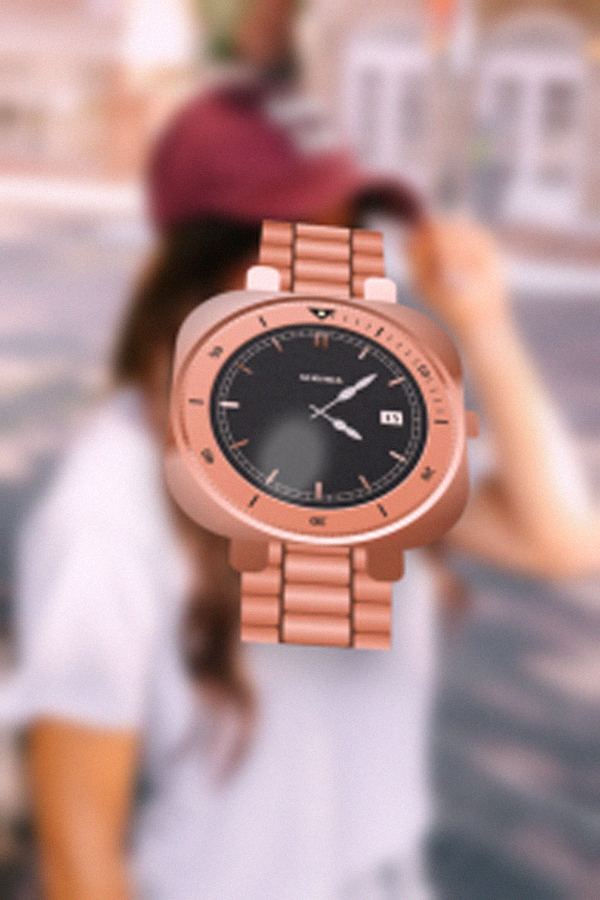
4:08
